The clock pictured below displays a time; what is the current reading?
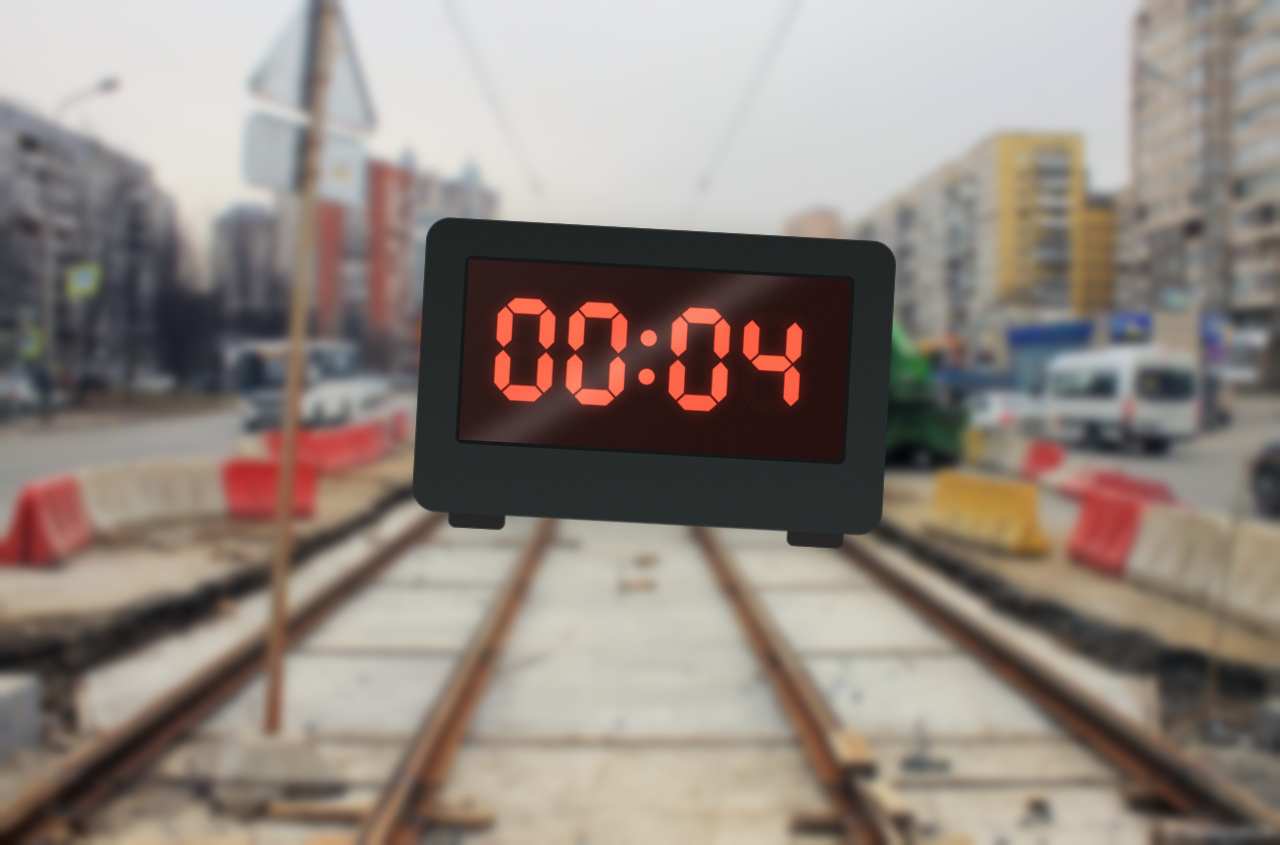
0:04
